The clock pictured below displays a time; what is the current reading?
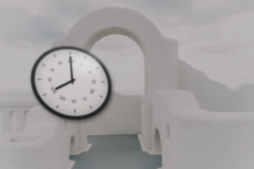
8:00
